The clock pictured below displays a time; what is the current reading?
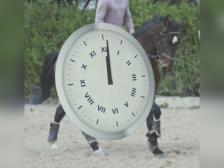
12:01
